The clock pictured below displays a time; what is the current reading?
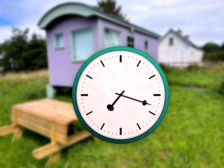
7:18
